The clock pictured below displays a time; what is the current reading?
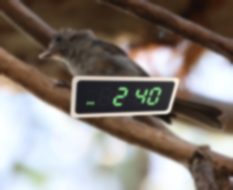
2:40
